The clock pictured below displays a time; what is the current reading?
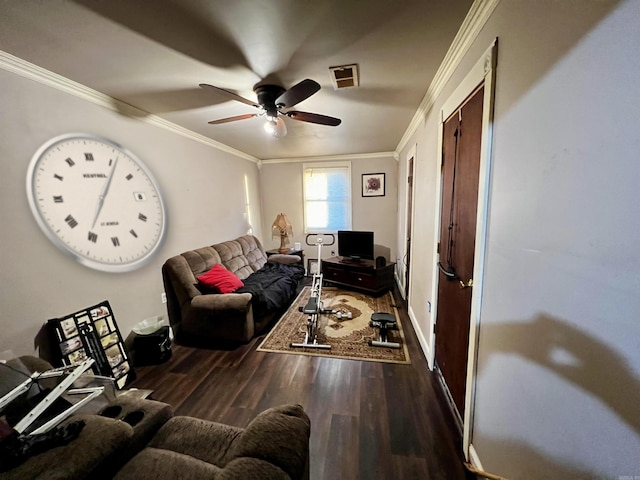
7:06
